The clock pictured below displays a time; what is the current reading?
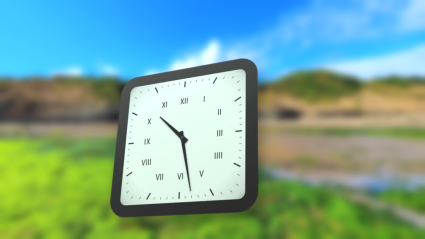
10:28
